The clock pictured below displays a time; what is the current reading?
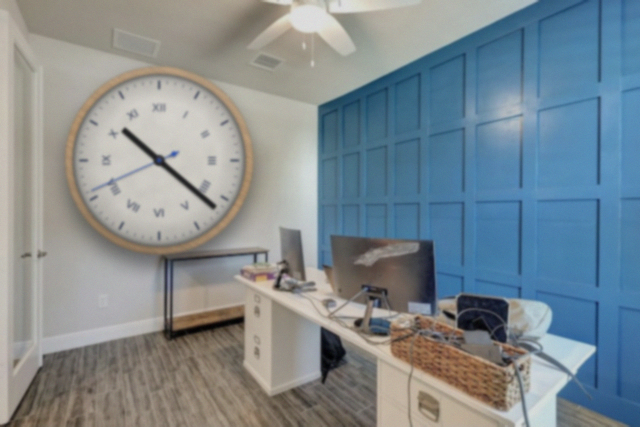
10:21:41
